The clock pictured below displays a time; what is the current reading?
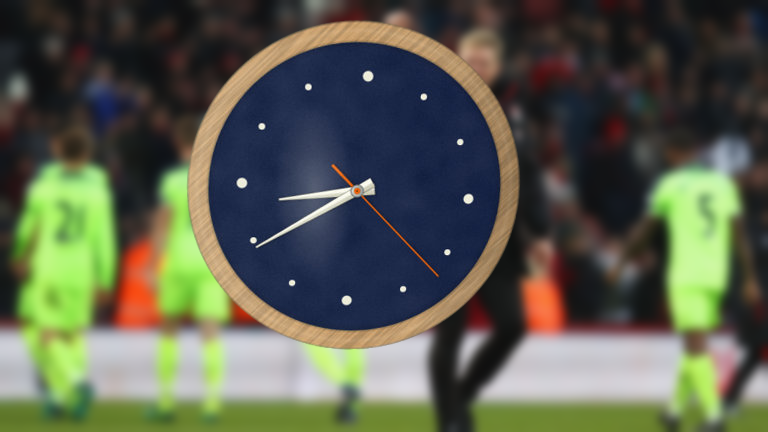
8:39:22
